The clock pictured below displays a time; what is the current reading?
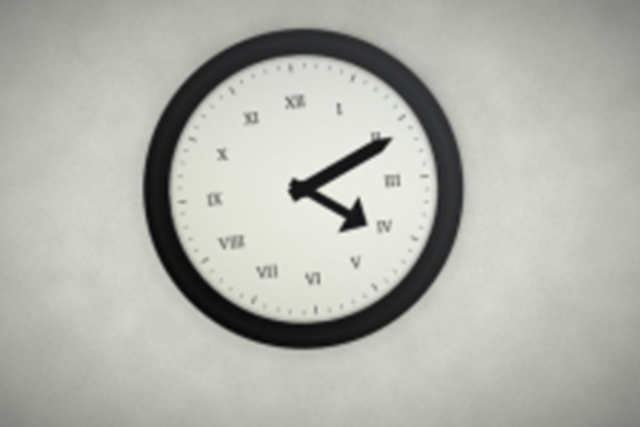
4:11
